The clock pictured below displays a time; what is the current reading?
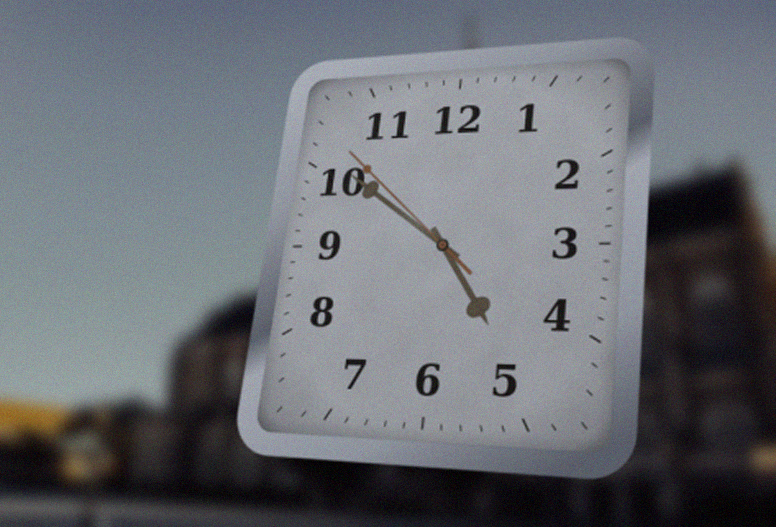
4:50:52
